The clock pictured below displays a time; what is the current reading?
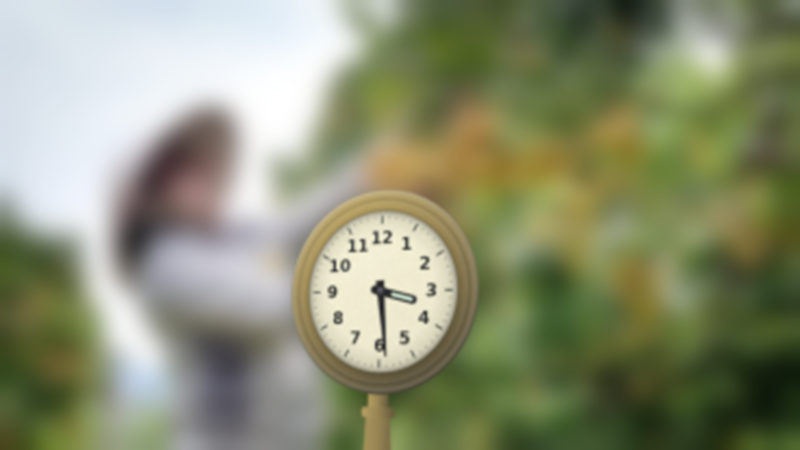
3:29
